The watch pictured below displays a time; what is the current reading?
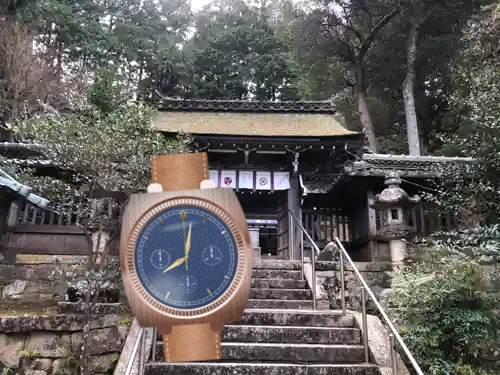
8:02
